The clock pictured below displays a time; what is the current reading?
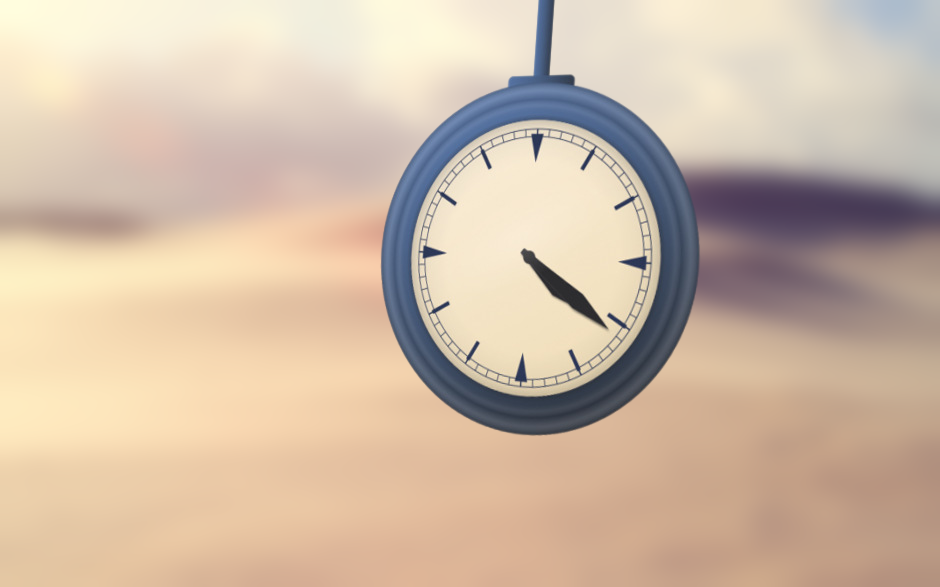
4:21
